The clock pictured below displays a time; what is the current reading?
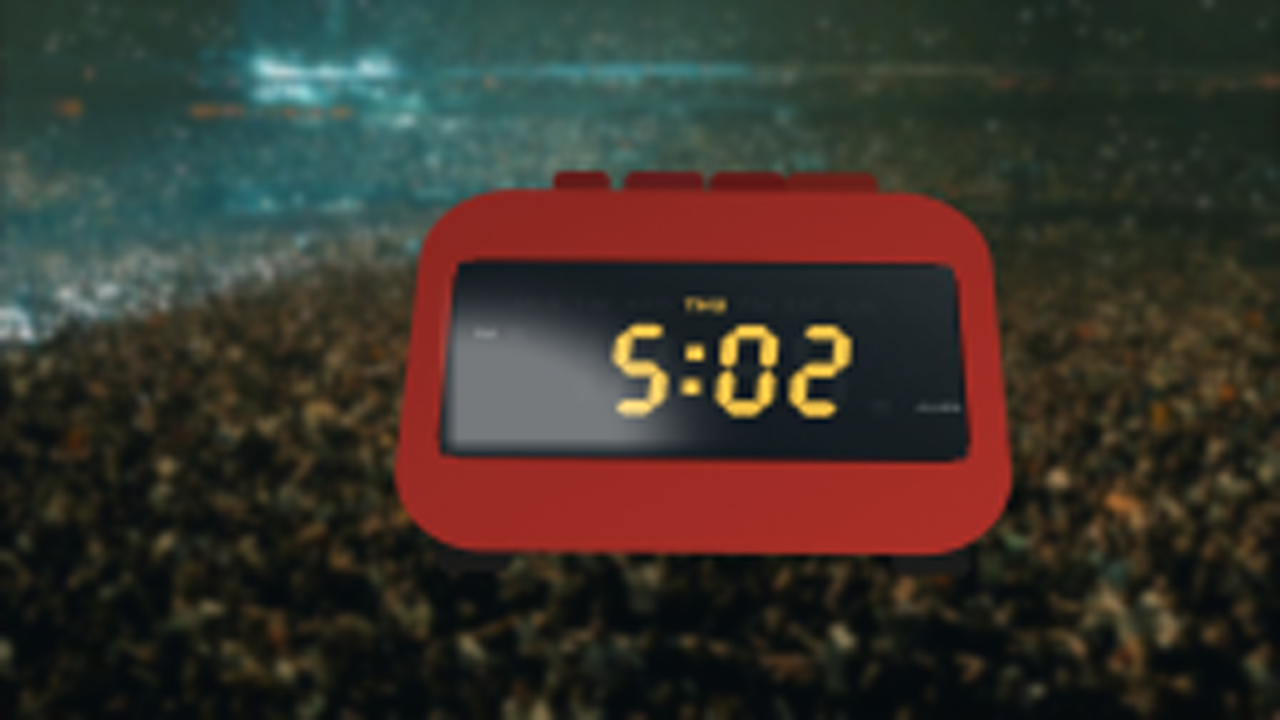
5:02
